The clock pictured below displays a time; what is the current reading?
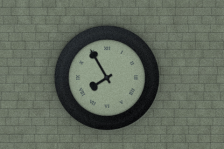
7:55
